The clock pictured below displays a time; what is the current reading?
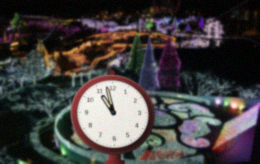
10:58
